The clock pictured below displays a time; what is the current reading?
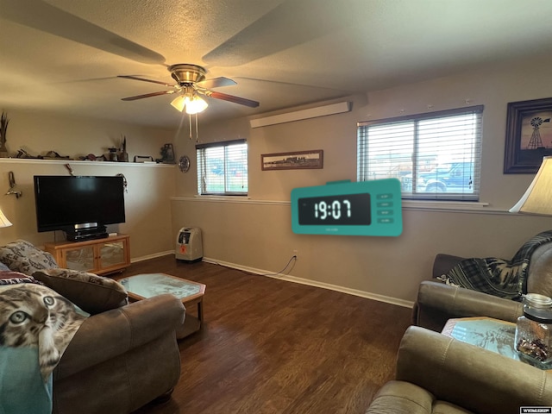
19:07
